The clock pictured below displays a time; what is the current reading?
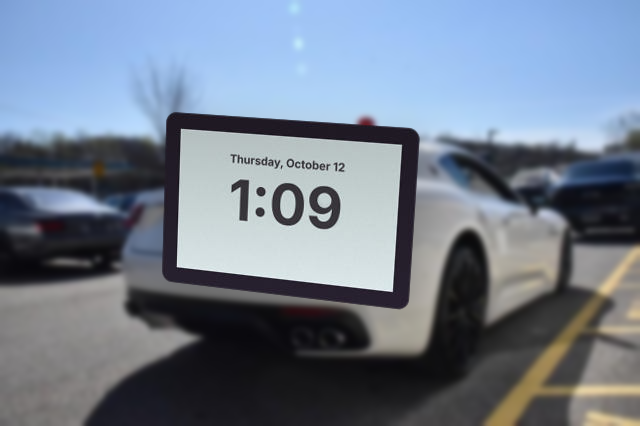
1:09
